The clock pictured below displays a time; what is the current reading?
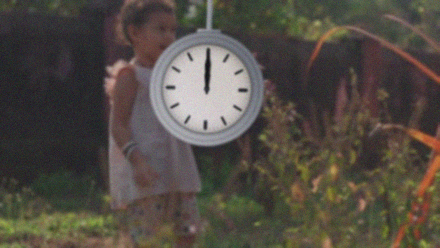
12:00
